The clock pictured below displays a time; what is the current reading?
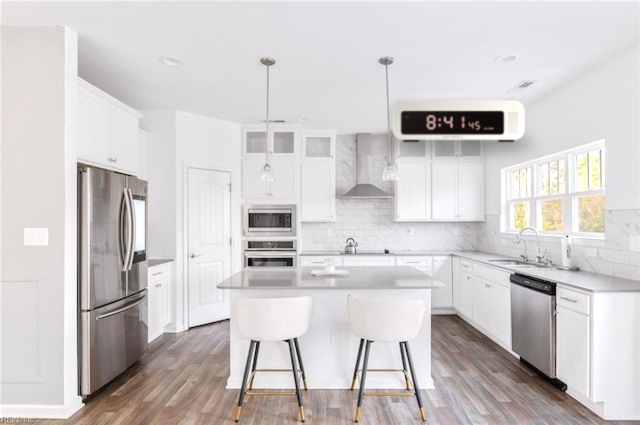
8:41
